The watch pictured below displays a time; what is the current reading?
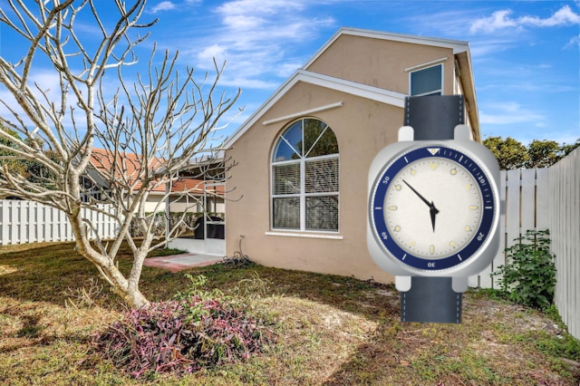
5:52
